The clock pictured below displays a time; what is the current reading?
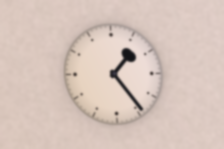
1:24
